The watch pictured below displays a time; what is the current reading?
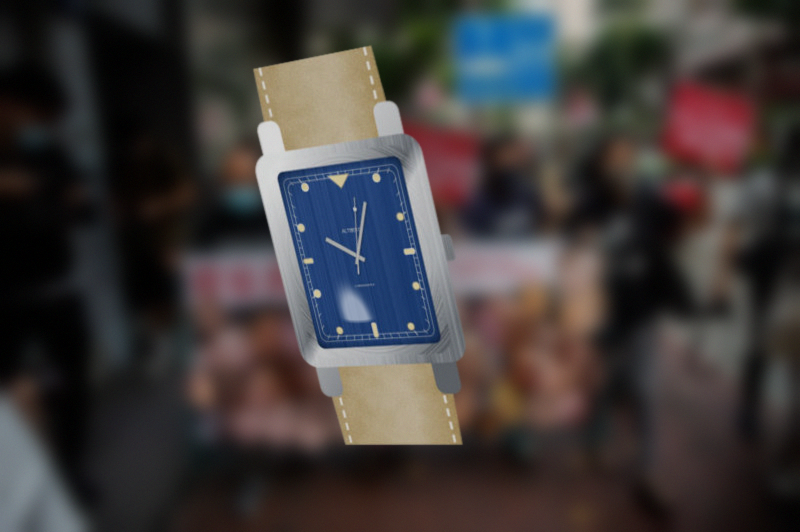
10:04:02
